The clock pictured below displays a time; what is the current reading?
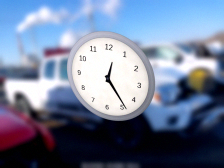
12:24
